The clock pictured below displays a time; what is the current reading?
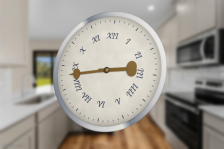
2:43
